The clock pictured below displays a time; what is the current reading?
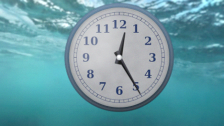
12:25
